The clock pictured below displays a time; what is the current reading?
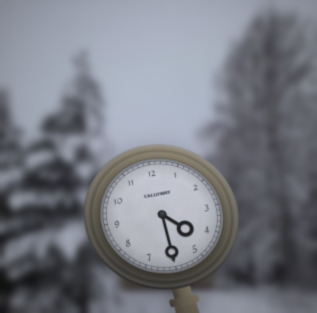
4:30
